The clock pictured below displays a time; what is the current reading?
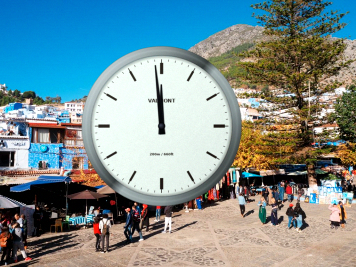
11:59
